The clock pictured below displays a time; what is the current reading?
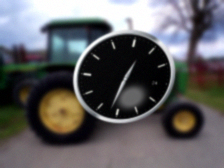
12:32
